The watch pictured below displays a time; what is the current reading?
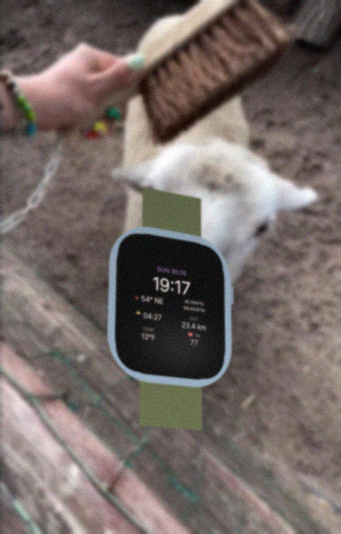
19:17
